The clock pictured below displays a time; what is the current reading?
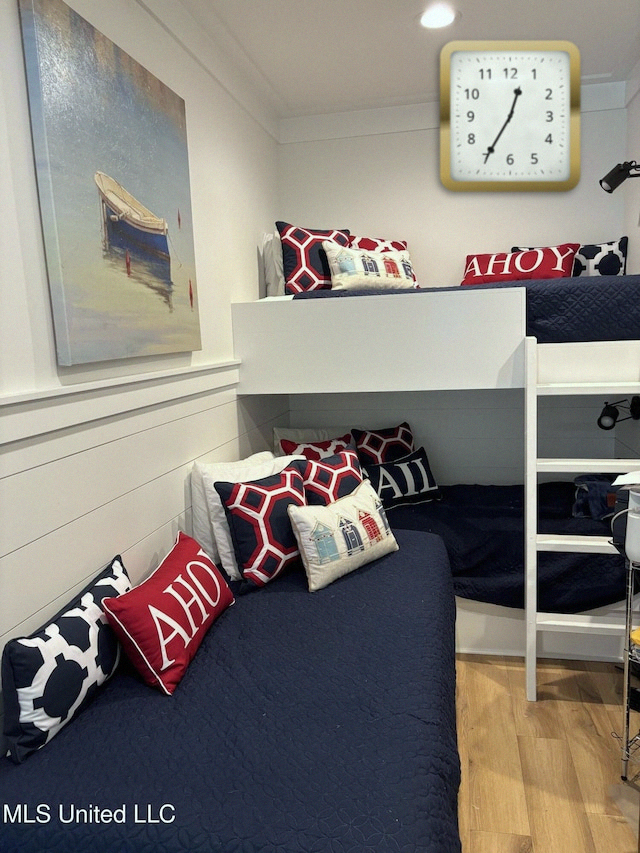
12:35
